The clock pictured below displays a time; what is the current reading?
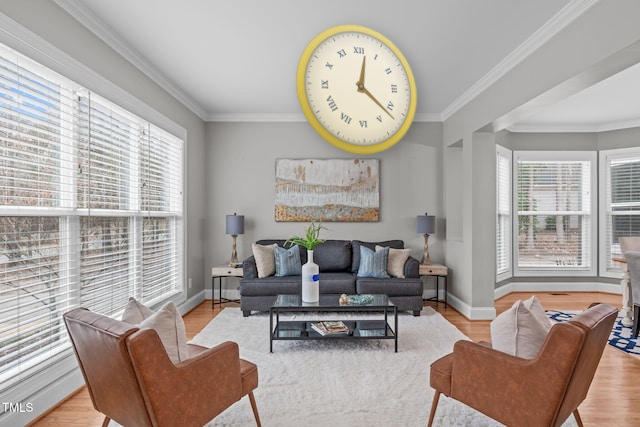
12:22
